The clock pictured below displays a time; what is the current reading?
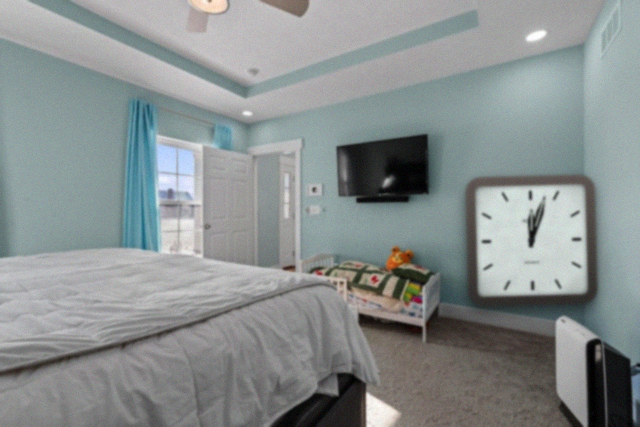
12:03
